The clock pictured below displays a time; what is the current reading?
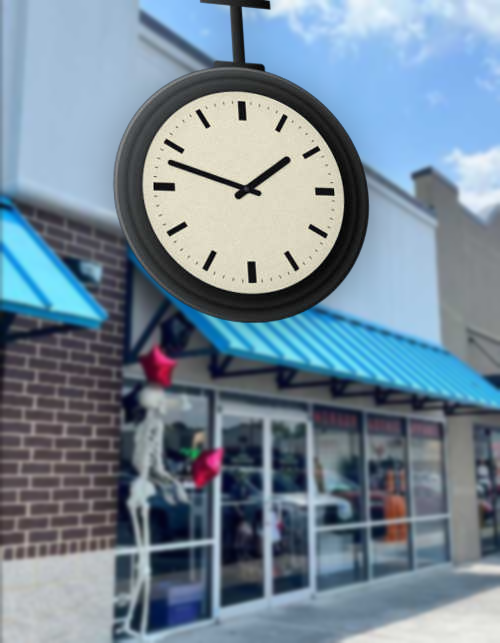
1:48
